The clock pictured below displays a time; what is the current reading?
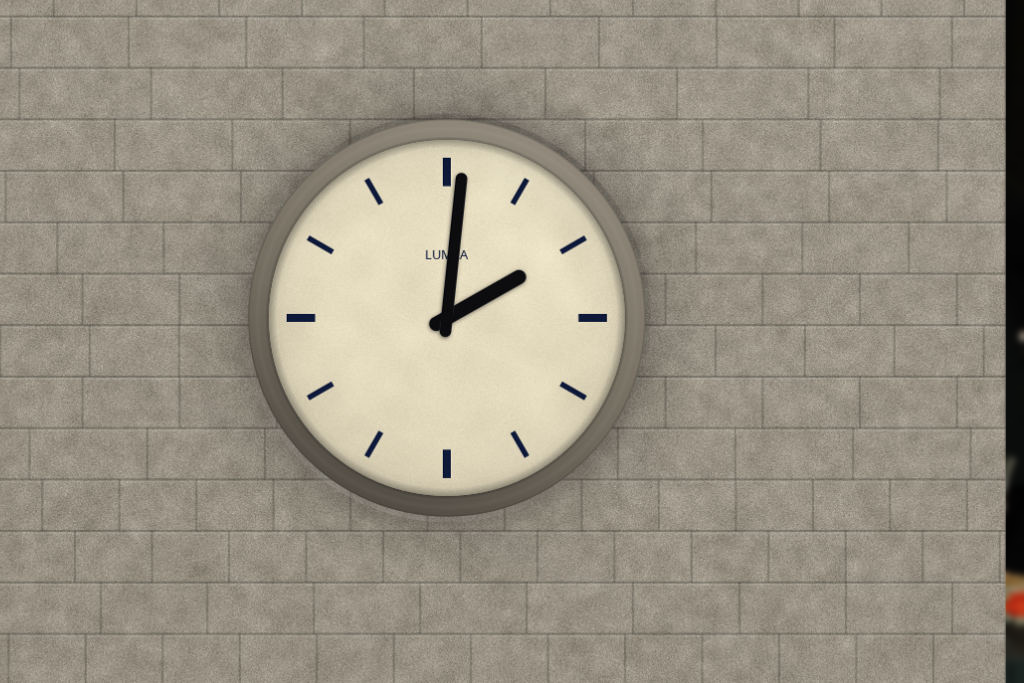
2:01
